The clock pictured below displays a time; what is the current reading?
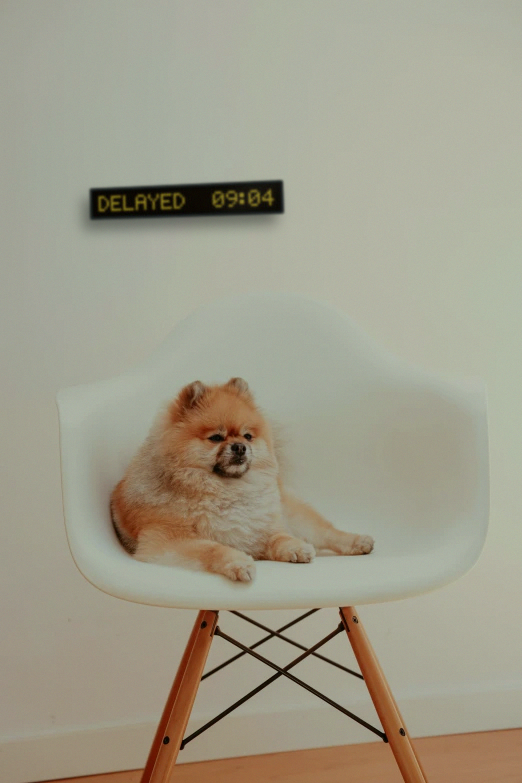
9:04
